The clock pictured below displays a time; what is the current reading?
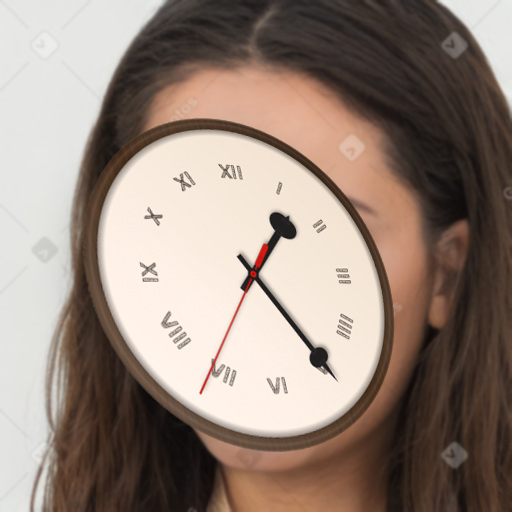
1:24:36
